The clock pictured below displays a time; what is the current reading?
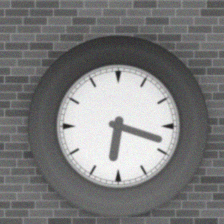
6:18
